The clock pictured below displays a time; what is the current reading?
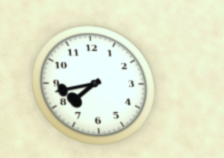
7:43
